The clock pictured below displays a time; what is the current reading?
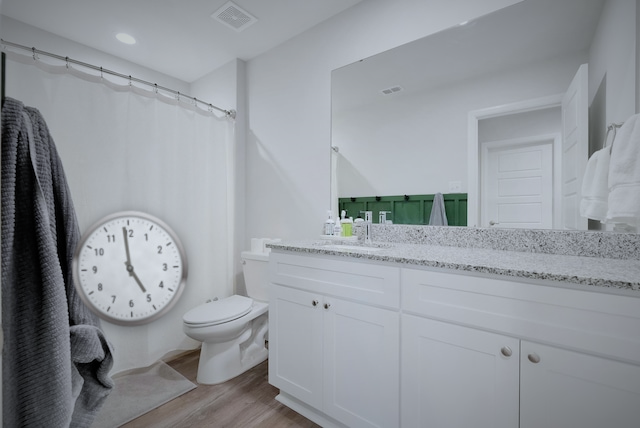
4:59
